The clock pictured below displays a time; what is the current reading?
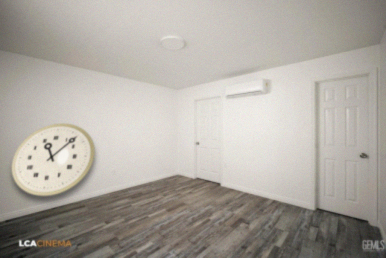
11:07
